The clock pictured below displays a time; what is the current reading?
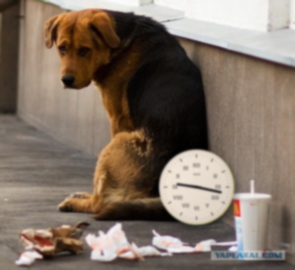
9:17
